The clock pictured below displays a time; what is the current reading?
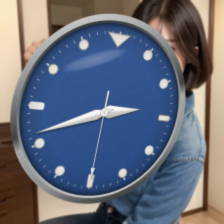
2:41:30
